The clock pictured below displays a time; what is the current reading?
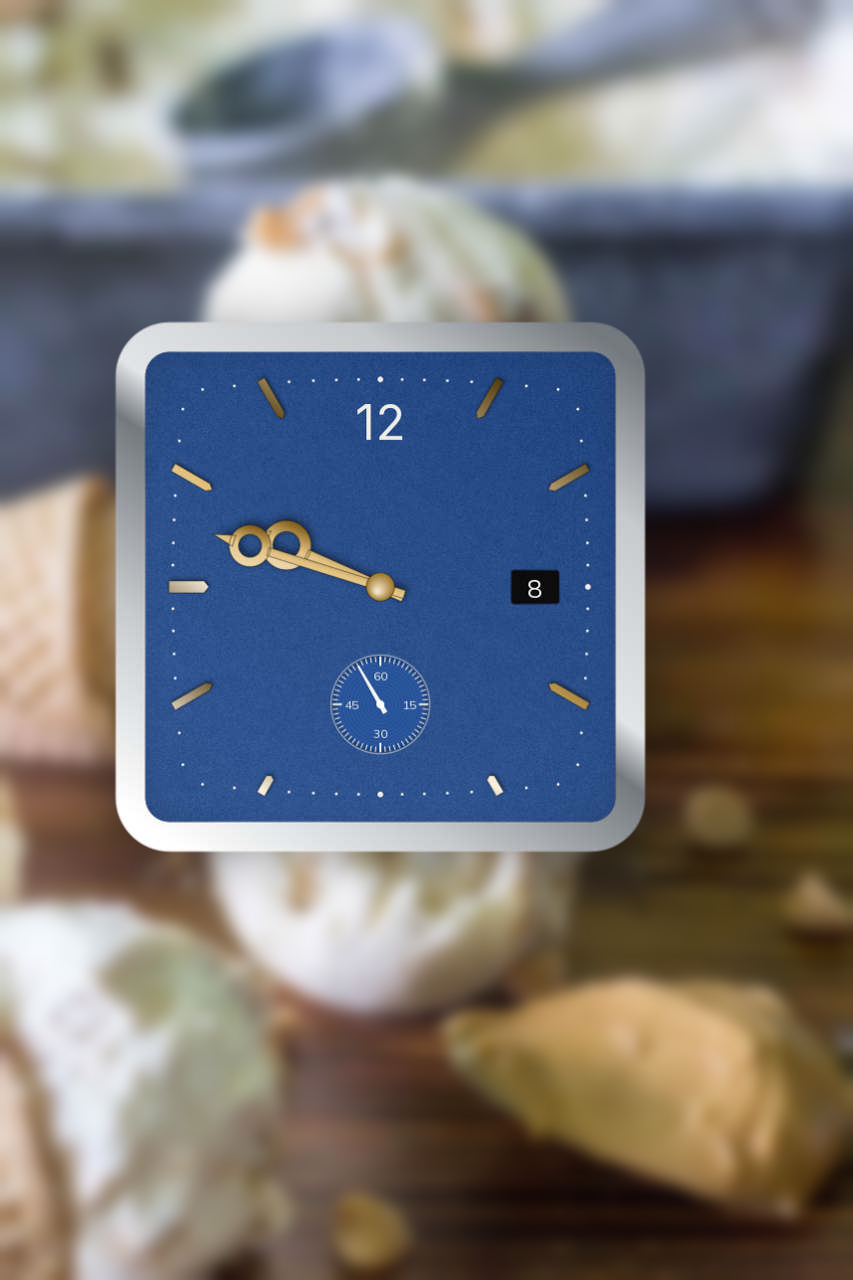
9:47:55
